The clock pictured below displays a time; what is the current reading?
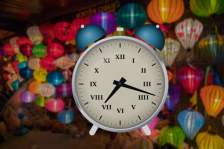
7:18
